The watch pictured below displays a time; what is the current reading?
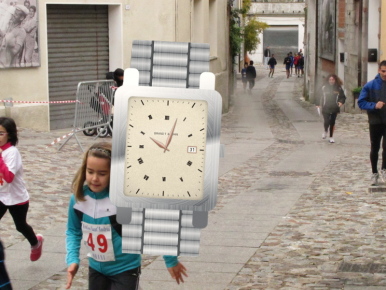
10:03
